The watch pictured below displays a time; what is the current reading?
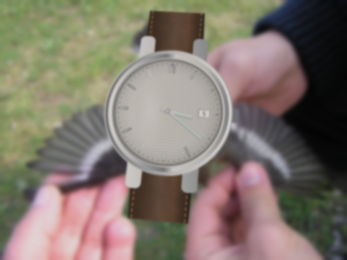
3:21
